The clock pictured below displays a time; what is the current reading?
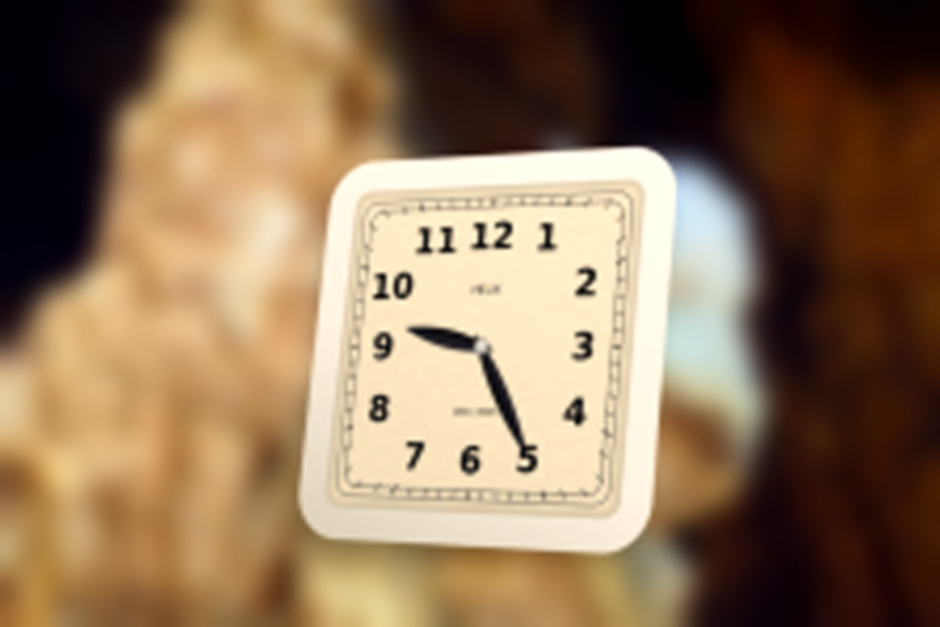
9:25
